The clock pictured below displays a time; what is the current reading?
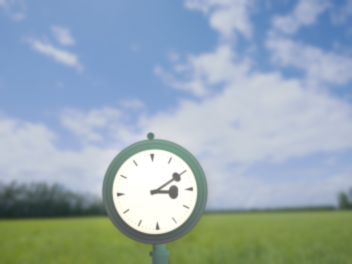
3:10
